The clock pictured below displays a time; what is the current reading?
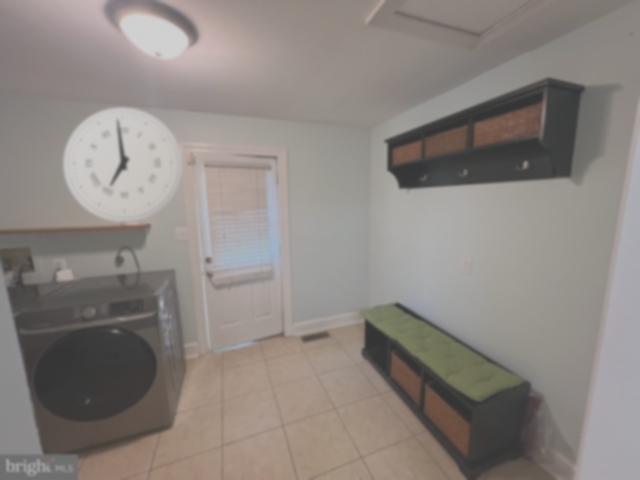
6:59
